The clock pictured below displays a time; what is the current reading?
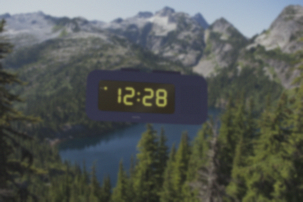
12:28
